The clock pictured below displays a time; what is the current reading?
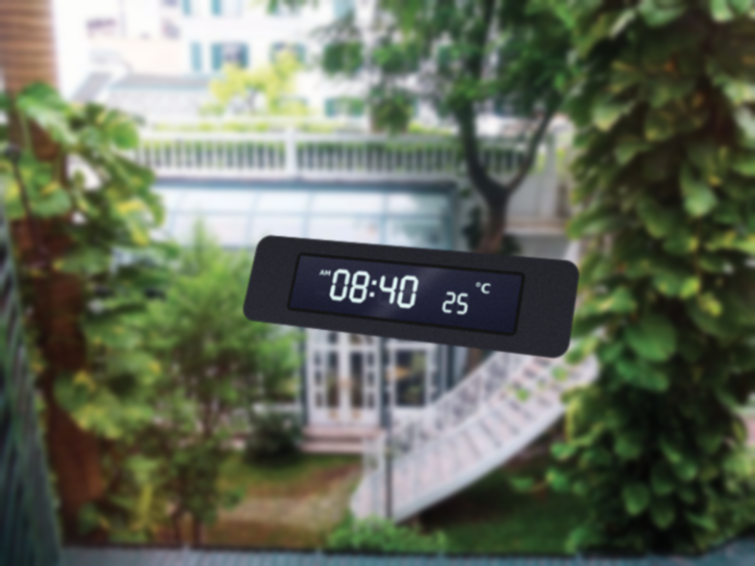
8:40
